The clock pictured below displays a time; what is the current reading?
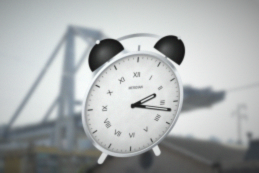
2:17
